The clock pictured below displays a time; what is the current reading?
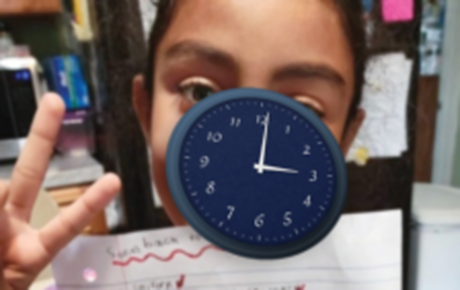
3:01
